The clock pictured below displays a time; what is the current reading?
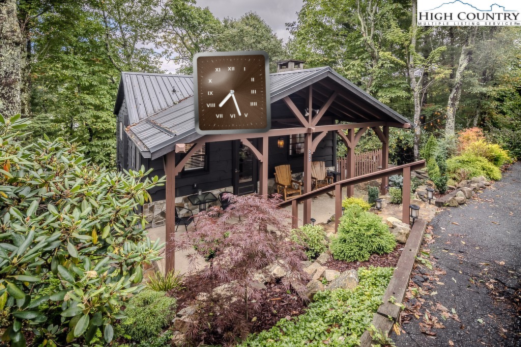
7:27
